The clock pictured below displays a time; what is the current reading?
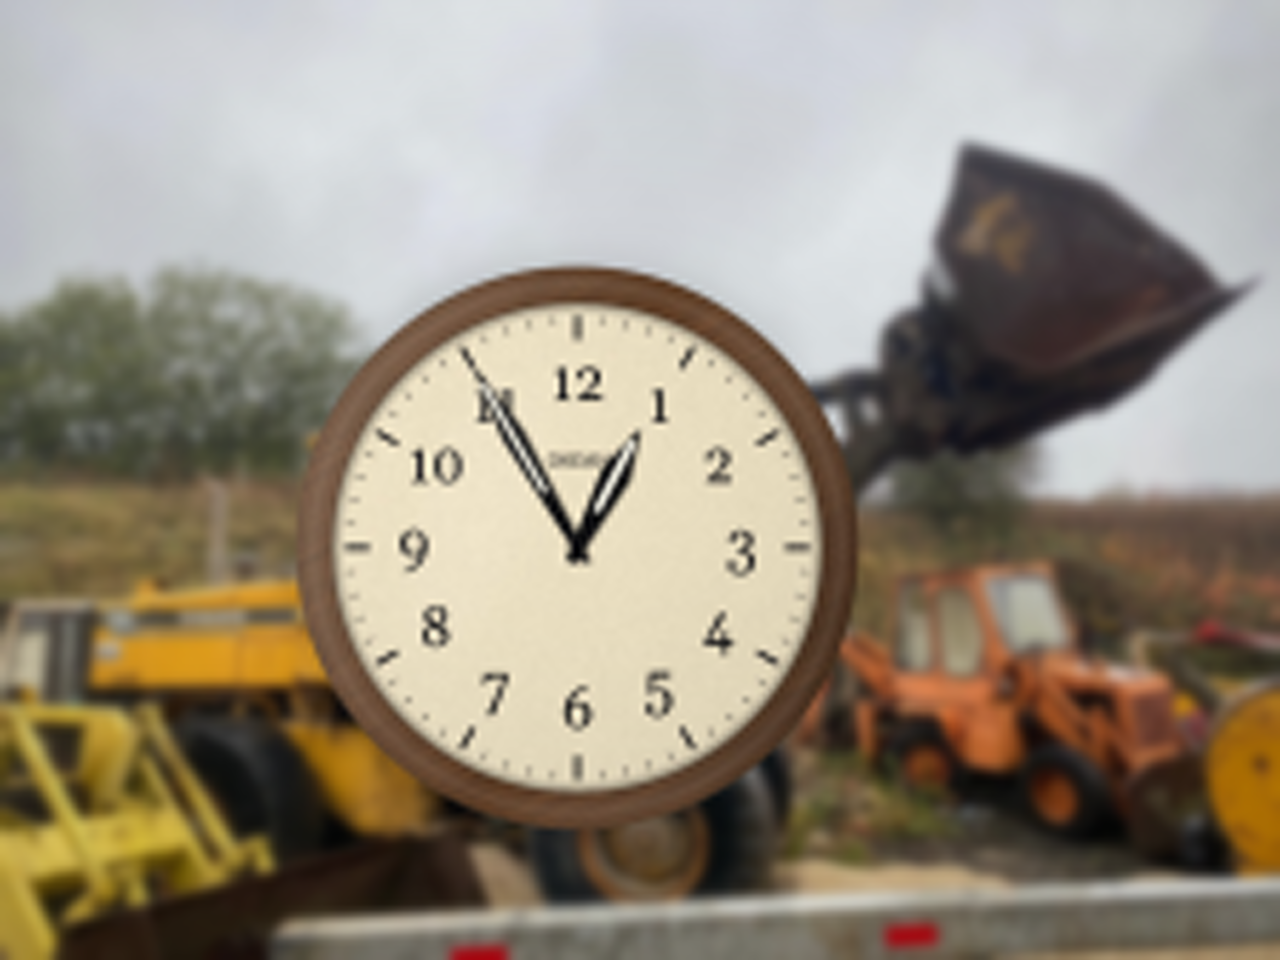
12:55
